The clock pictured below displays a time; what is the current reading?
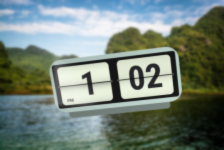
1:02
